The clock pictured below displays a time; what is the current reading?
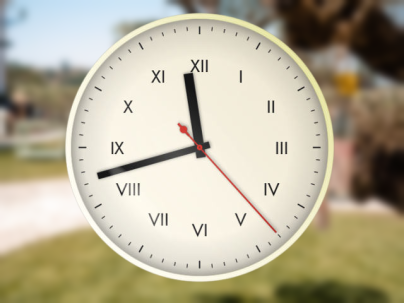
11:42:23
